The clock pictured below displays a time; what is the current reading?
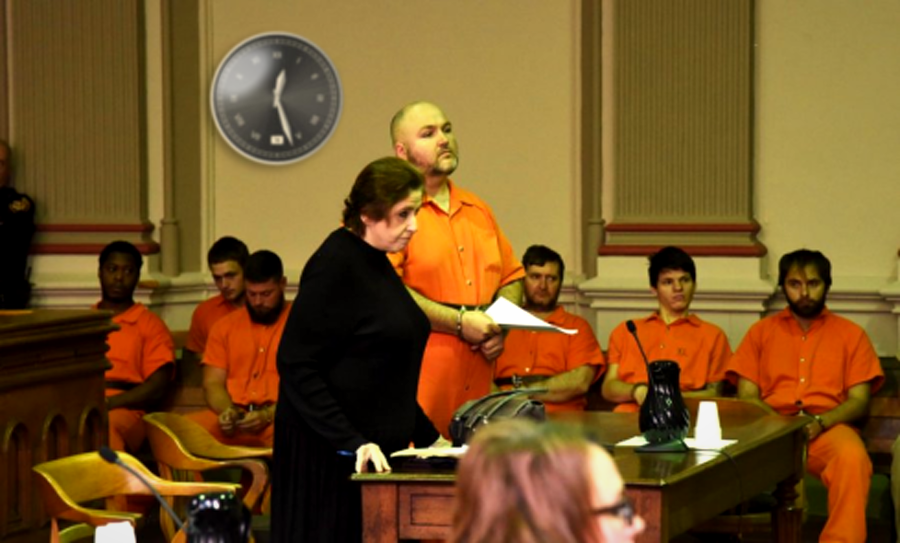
12:27
